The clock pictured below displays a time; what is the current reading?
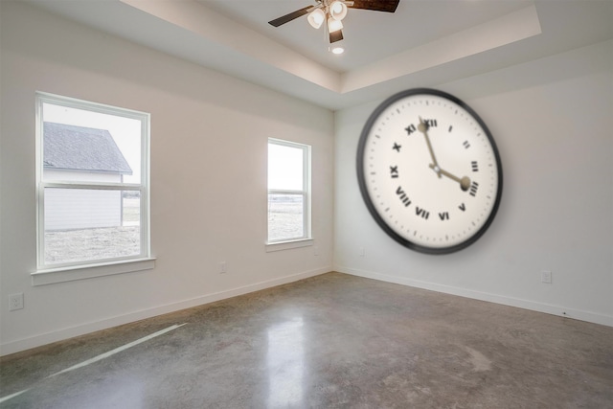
3:58
